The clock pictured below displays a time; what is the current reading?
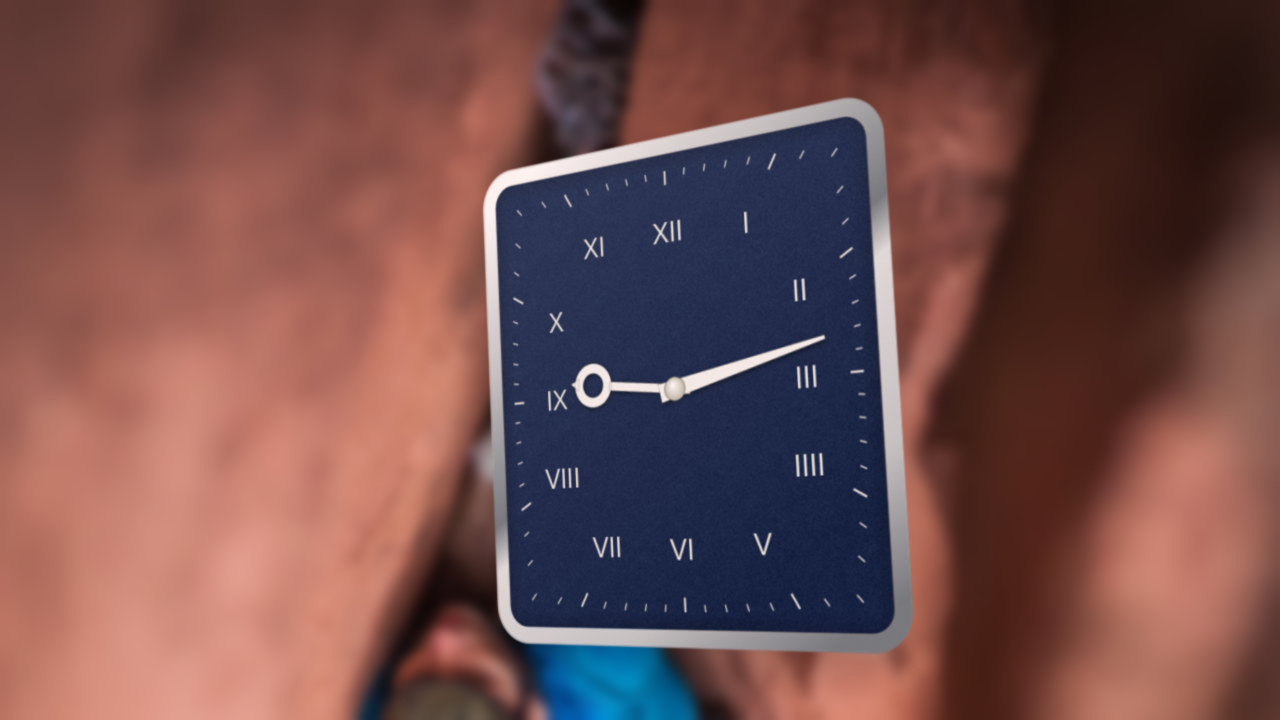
9:13
